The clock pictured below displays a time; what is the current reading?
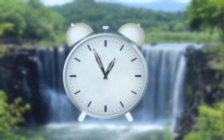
12:56
